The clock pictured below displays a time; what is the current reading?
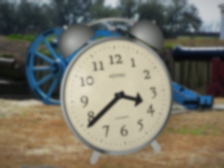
3:39
